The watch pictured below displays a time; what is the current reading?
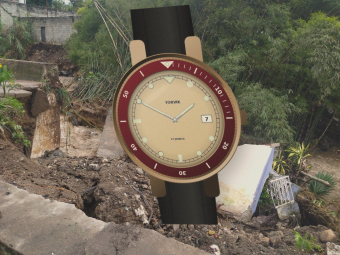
1:50
